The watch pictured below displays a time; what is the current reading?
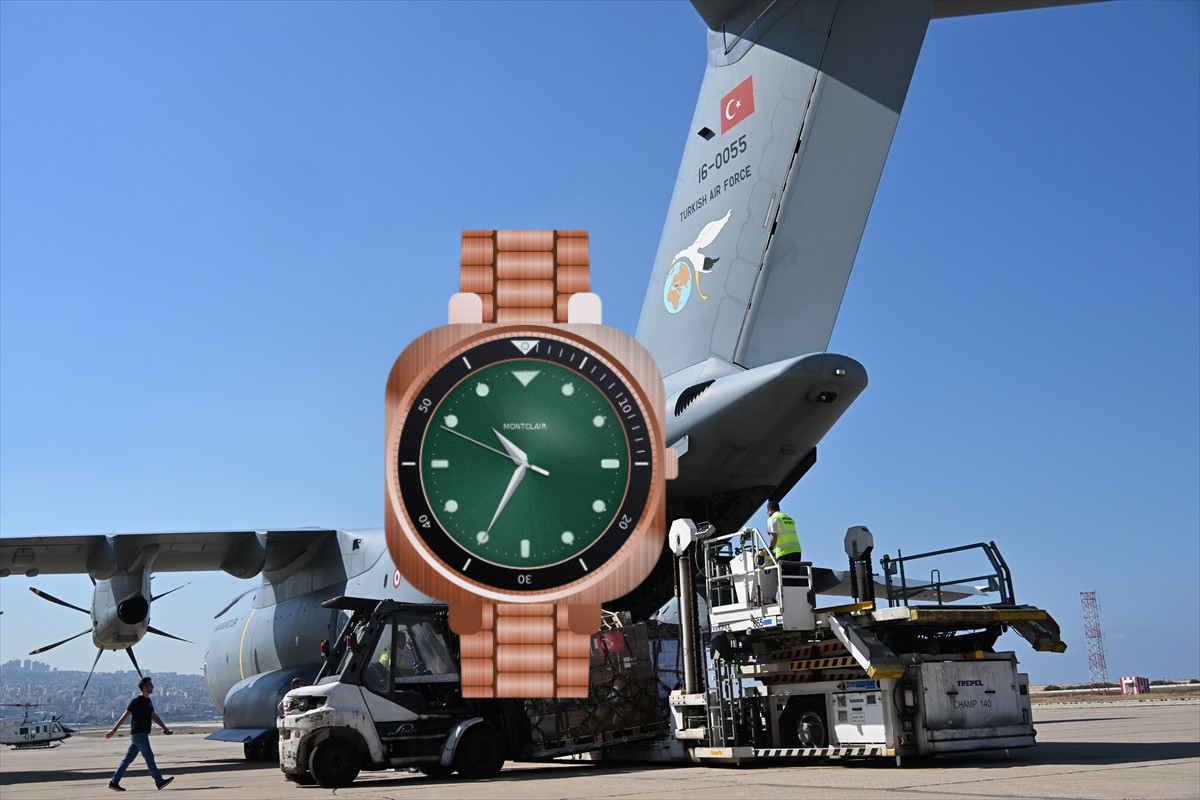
10:34:49
